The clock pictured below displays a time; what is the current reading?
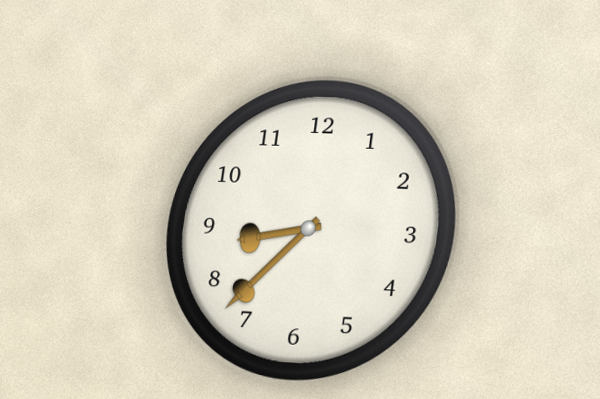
8:37
